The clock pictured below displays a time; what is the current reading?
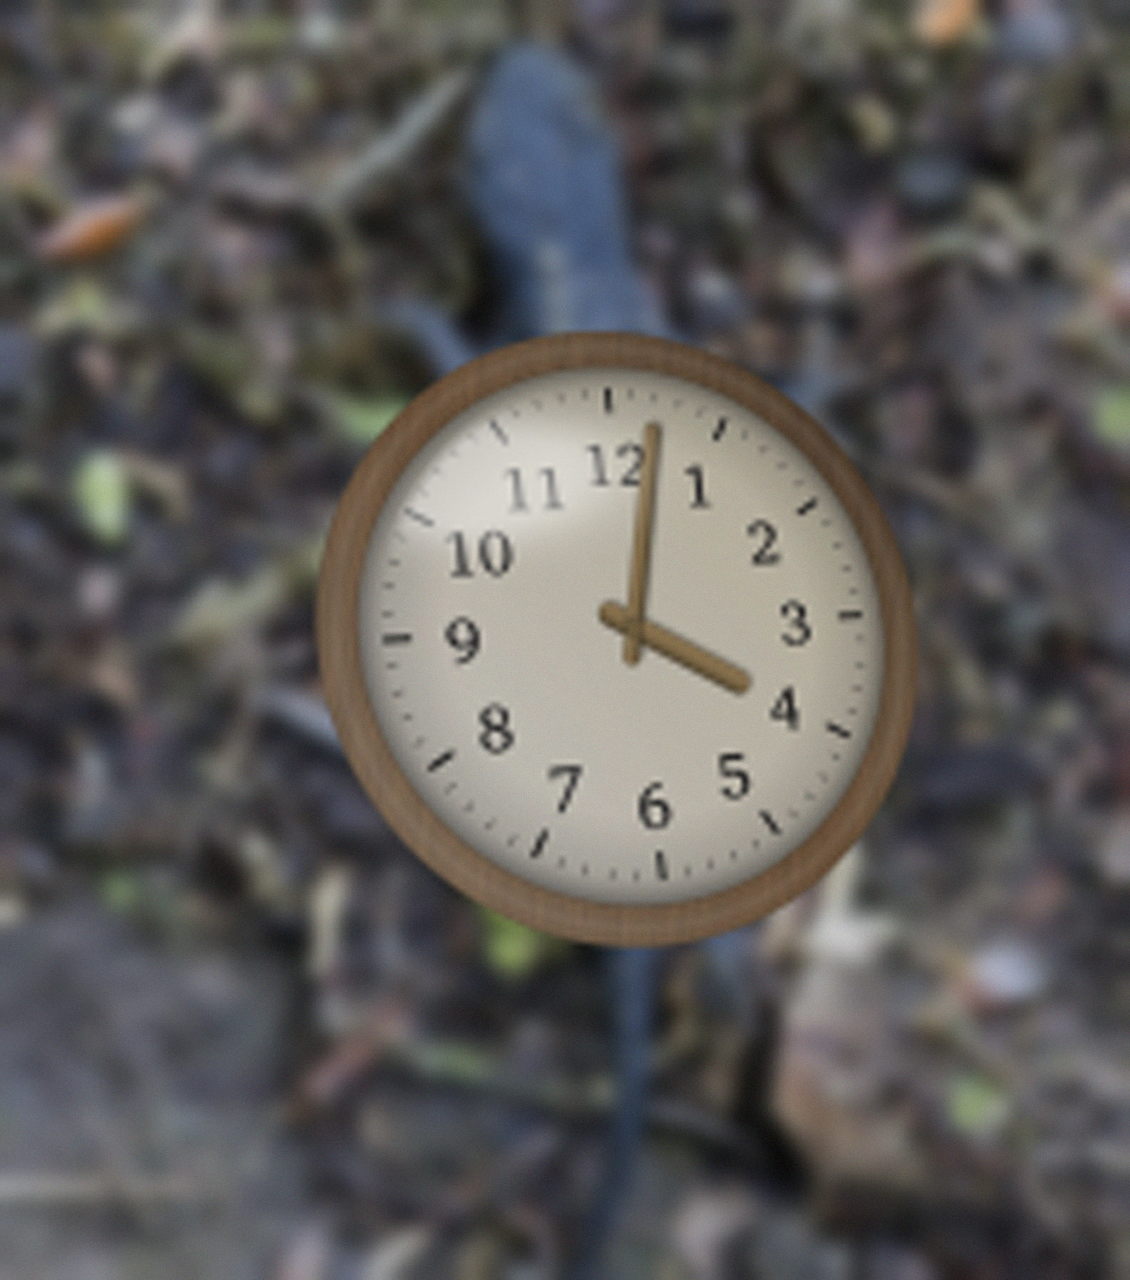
4:02
